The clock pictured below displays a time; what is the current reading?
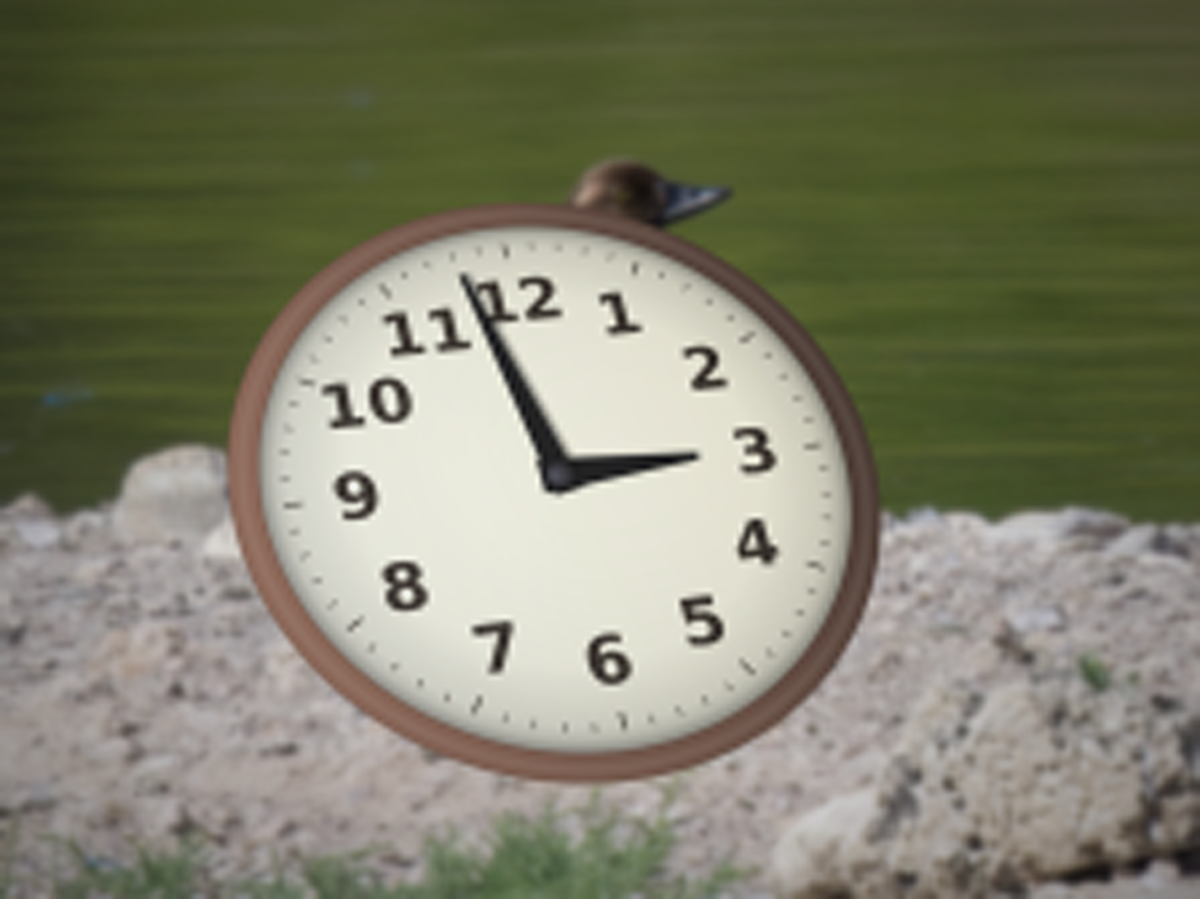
2:58
